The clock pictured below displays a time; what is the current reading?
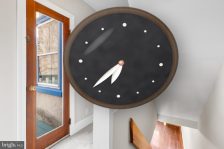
6:37
